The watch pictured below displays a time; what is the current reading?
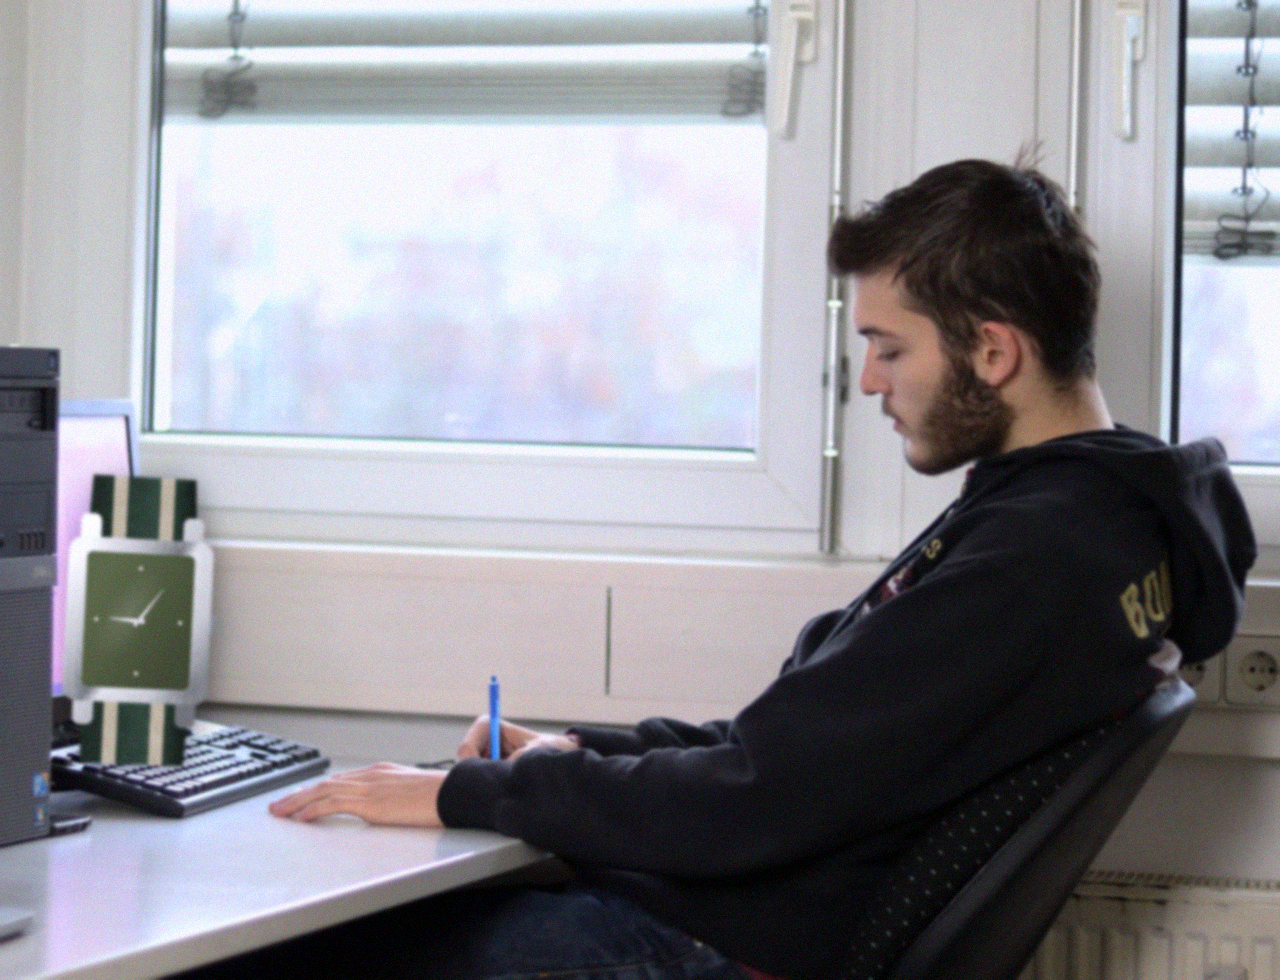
9:06
